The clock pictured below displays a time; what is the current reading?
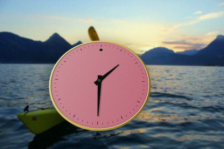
1:30
